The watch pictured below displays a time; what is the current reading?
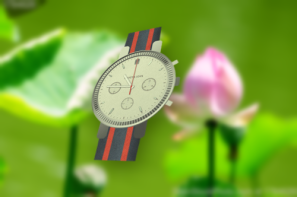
10:46
